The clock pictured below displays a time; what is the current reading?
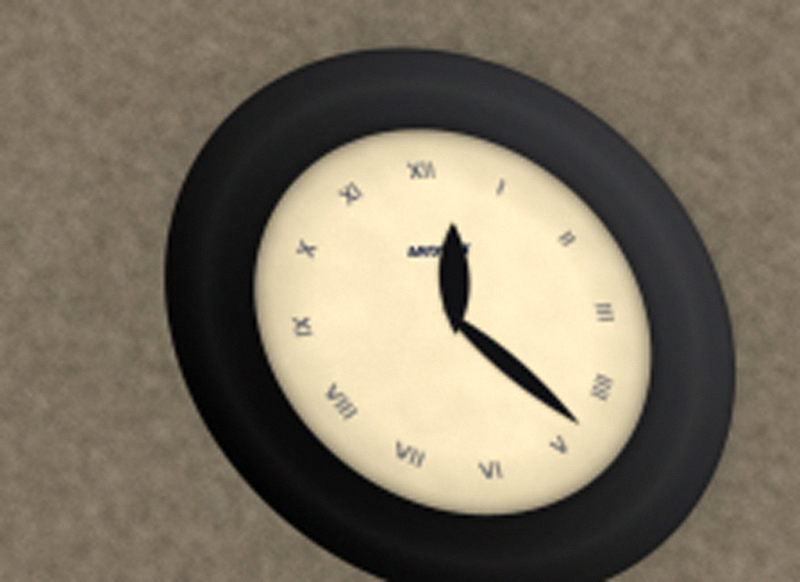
12:23
